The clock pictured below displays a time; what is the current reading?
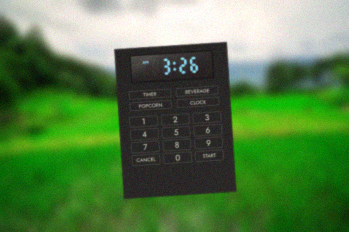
3:26
